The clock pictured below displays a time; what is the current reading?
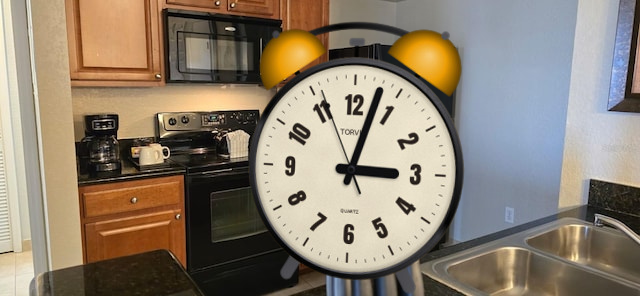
3:02:56
